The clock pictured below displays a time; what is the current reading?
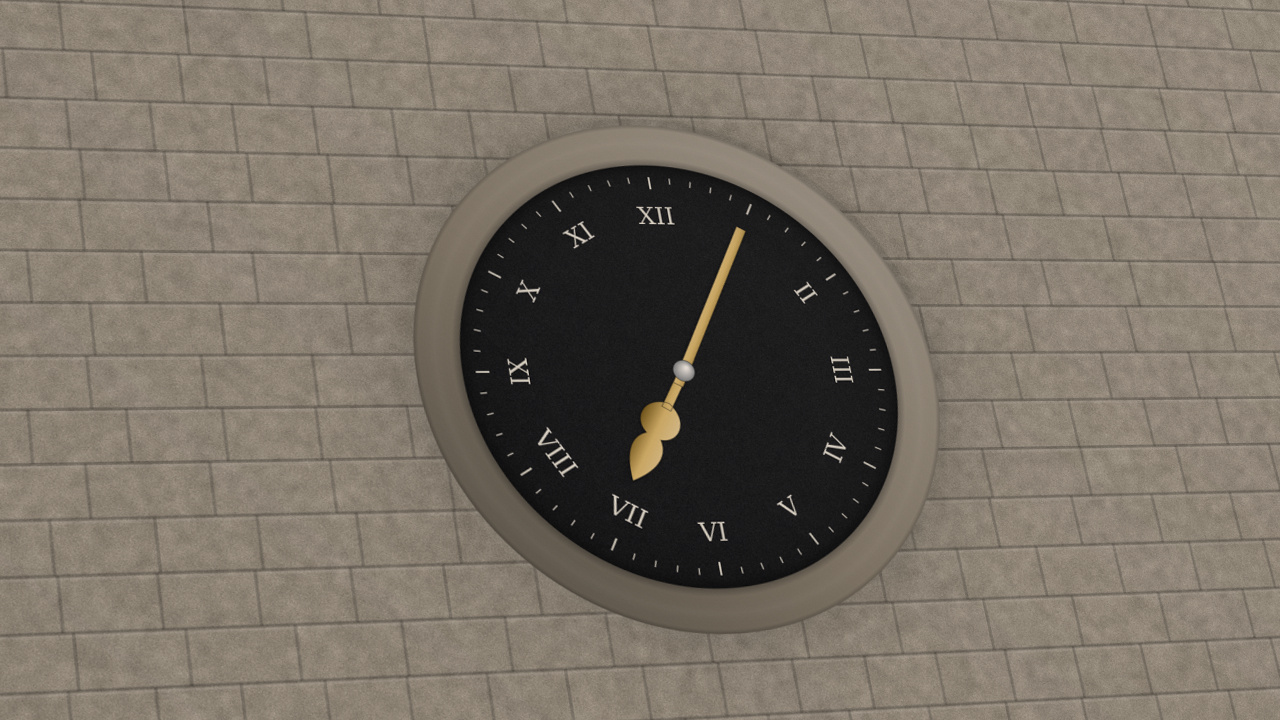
7:05
